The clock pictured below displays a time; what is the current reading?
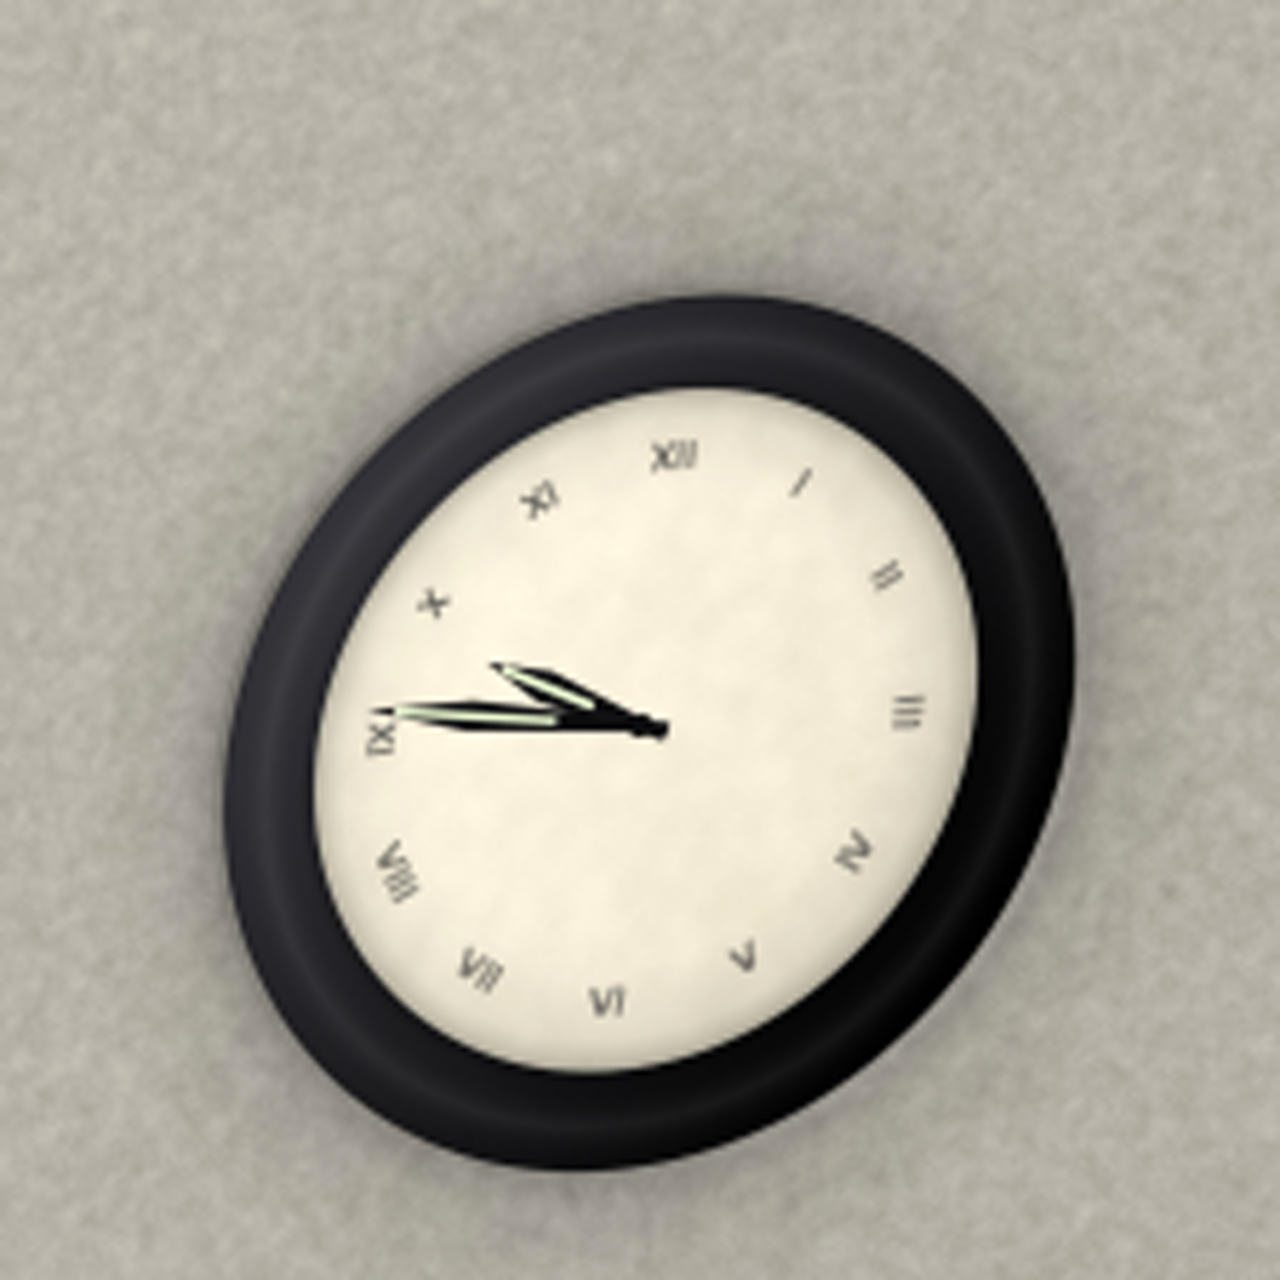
9:46
